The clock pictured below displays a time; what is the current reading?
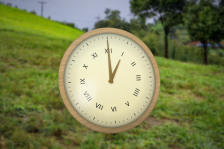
1:00
